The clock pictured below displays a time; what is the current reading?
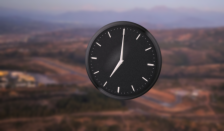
7:00
